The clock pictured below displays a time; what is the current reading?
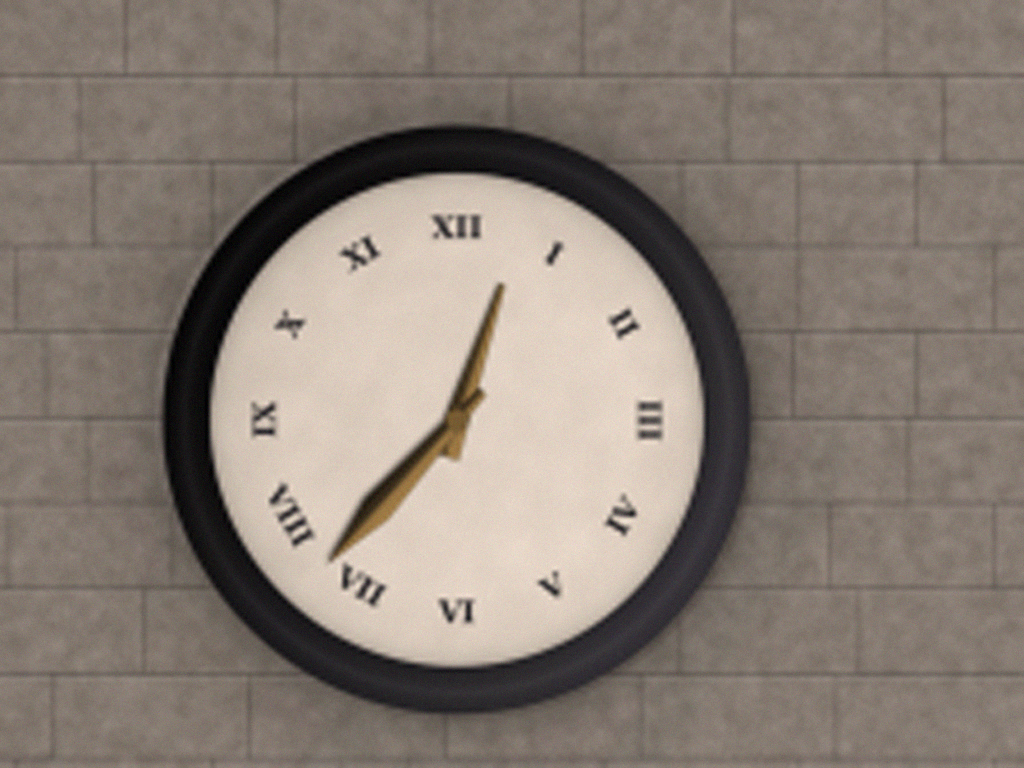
12:37
